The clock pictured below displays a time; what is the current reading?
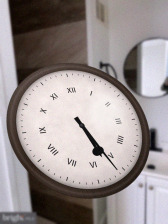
5:26
